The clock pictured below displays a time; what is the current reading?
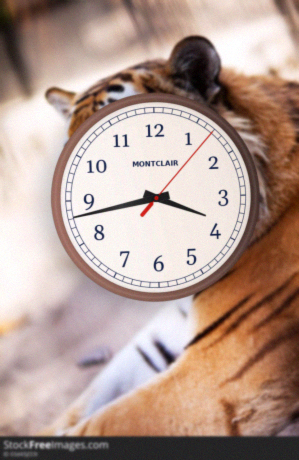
3:43:07
